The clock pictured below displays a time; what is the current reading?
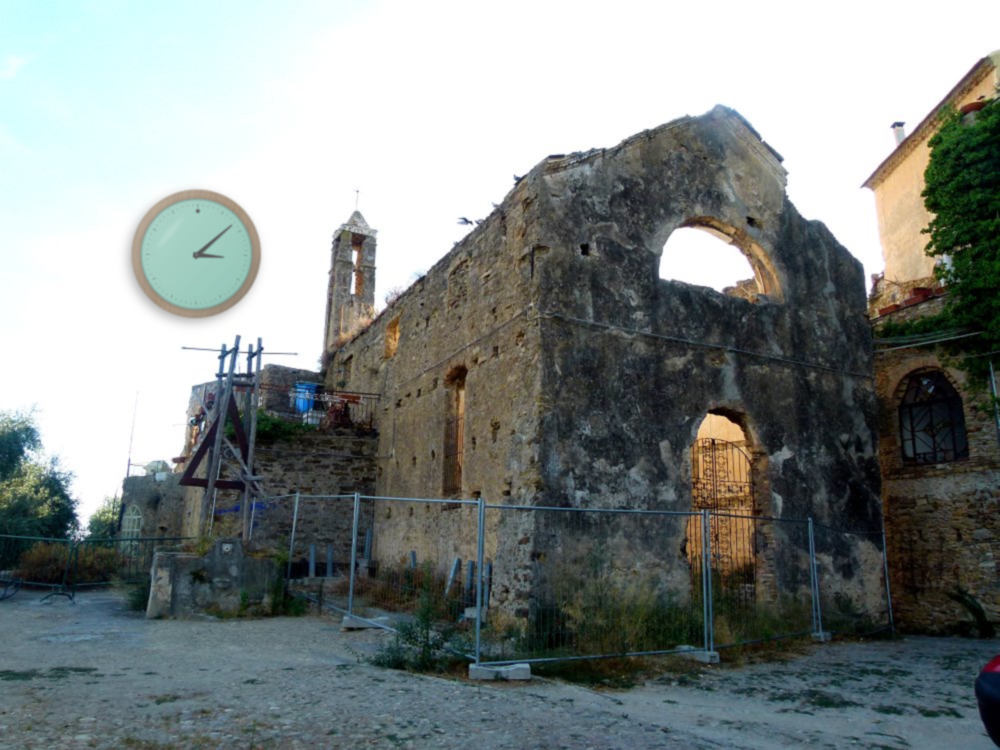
3:08
